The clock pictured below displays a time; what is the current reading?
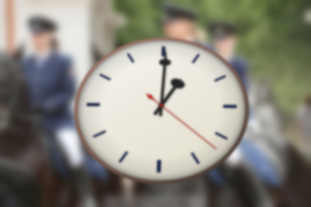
1:00:22
